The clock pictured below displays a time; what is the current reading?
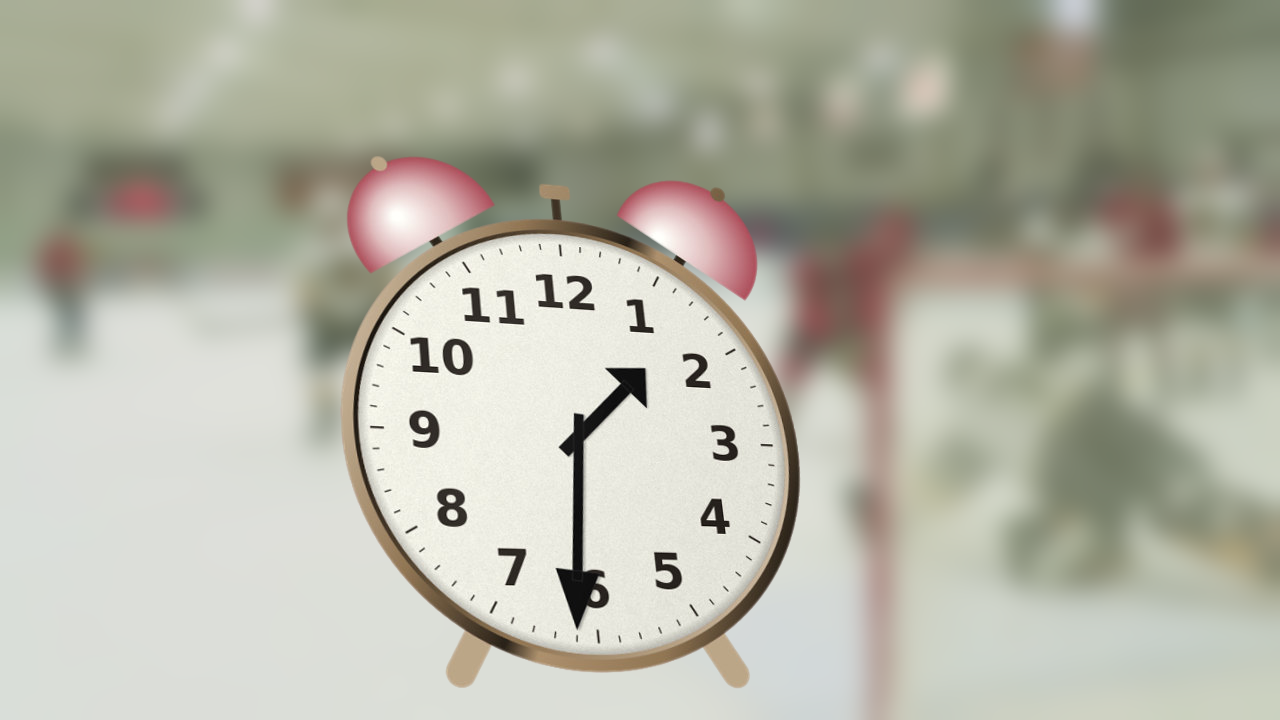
1:31
